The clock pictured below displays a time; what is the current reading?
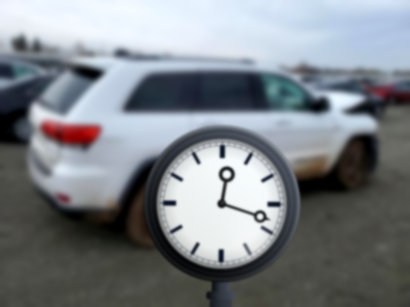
12:18
